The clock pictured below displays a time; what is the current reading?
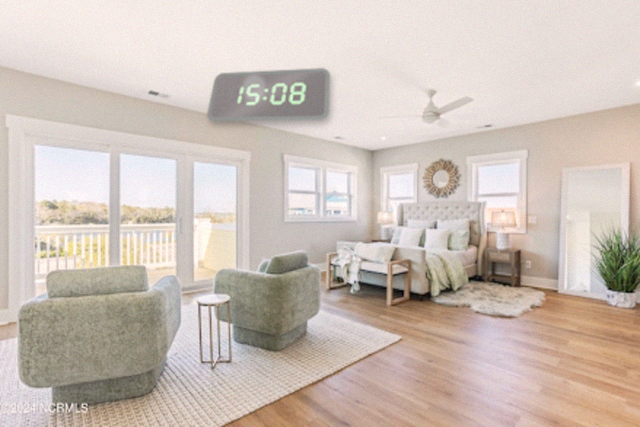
15:08
